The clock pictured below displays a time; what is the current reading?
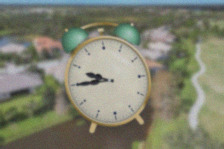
9:45
